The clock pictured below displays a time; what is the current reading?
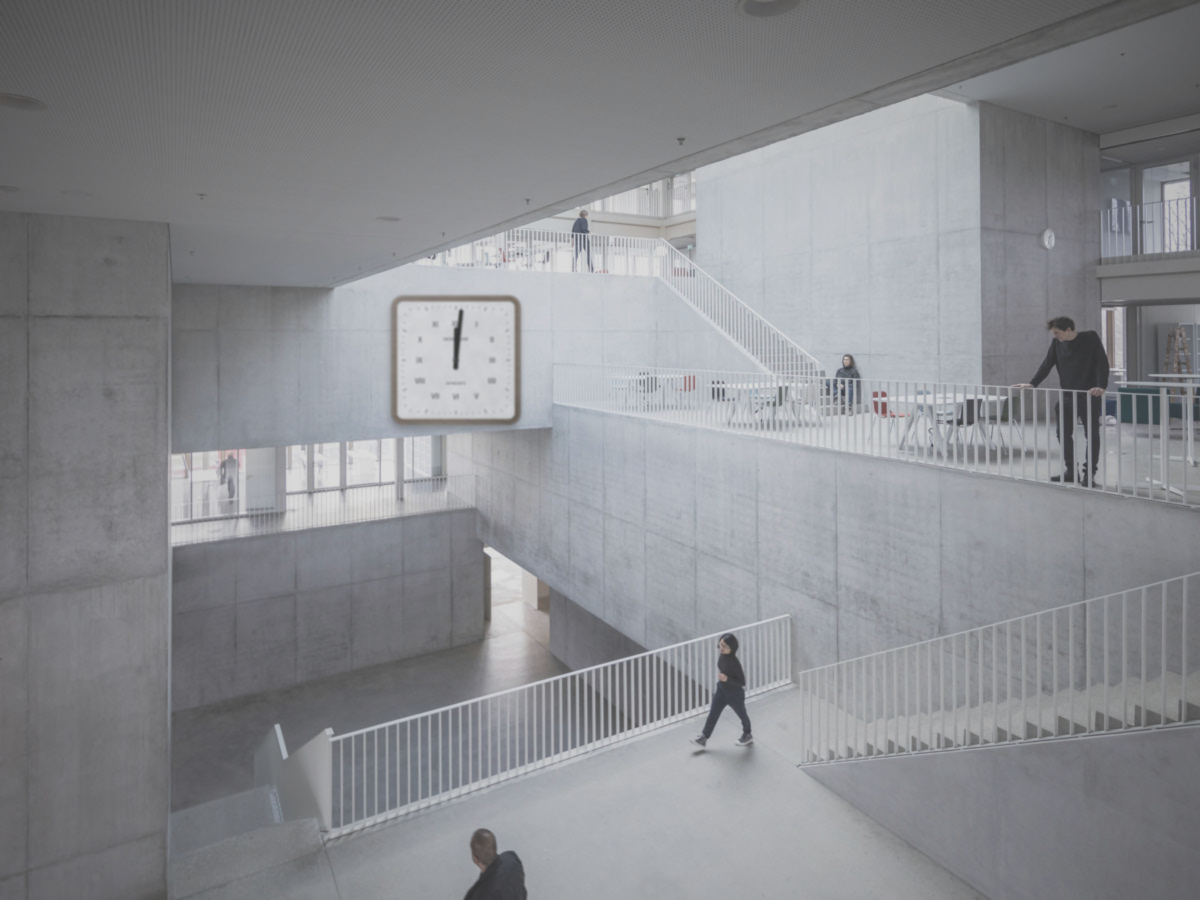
12:01
